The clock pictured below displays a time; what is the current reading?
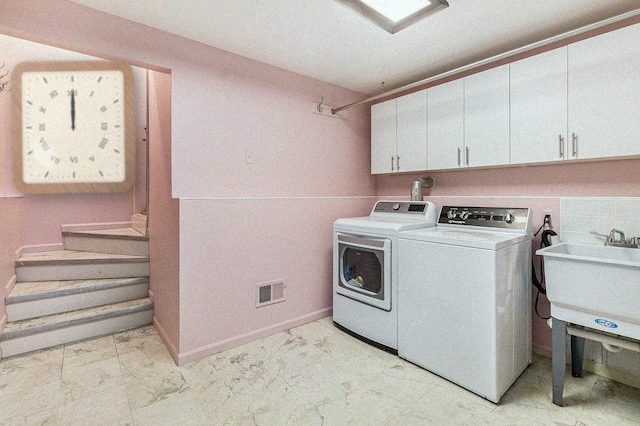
12:00
